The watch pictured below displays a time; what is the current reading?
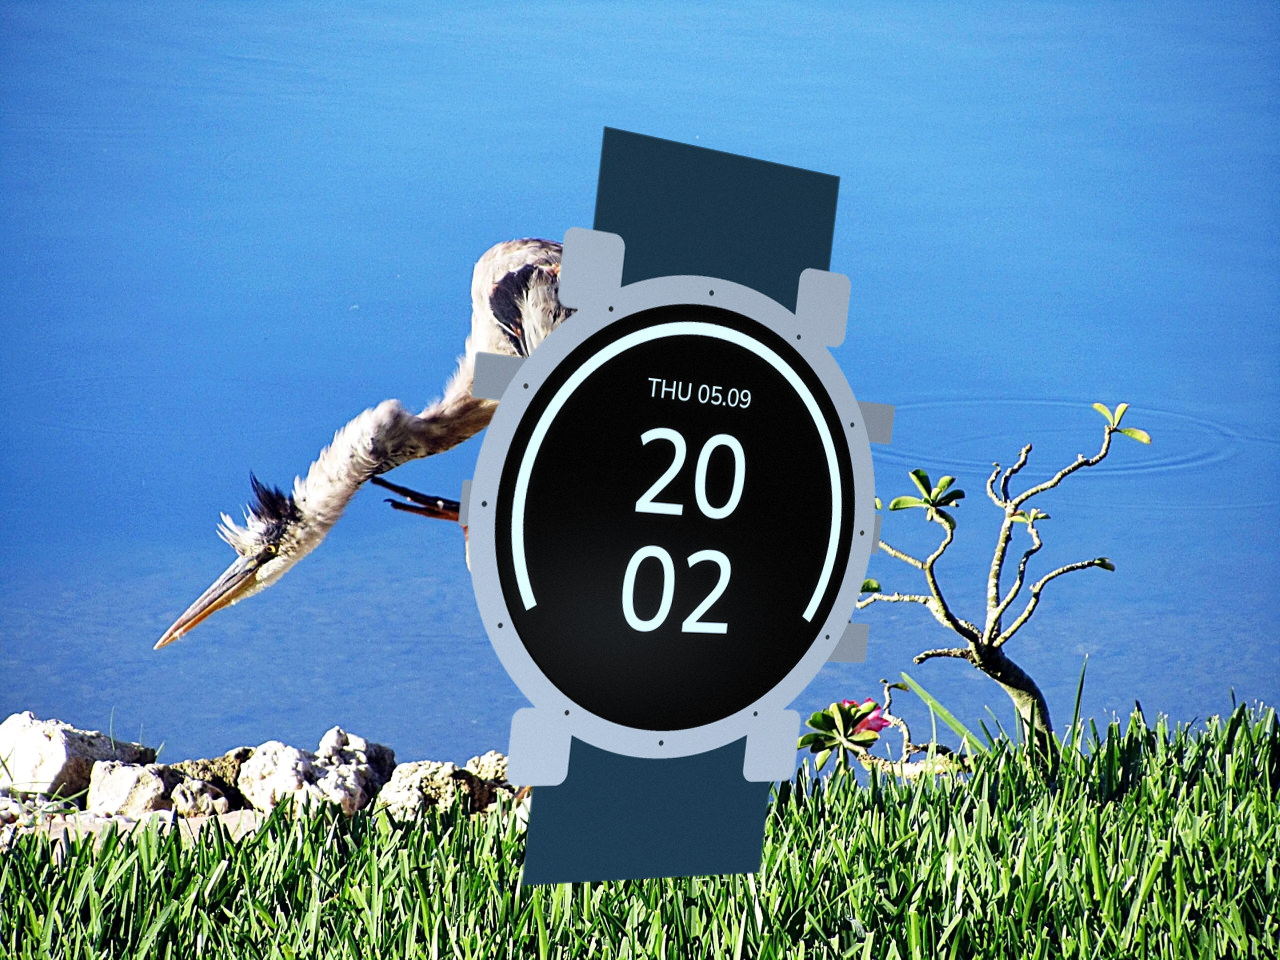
20:02
